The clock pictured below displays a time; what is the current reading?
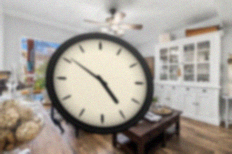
4:51
